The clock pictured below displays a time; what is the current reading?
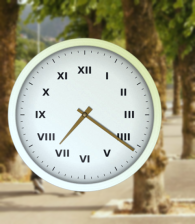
7:21
